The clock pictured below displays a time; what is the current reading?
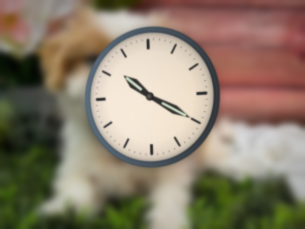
10:20
